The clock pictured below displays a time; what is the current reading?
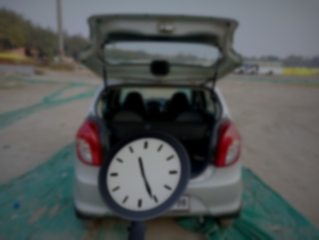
11:26
